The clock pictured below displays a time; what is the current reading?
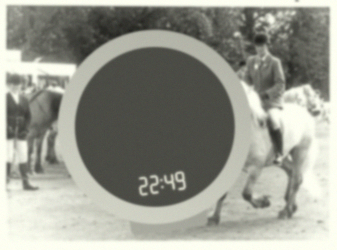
22:49
